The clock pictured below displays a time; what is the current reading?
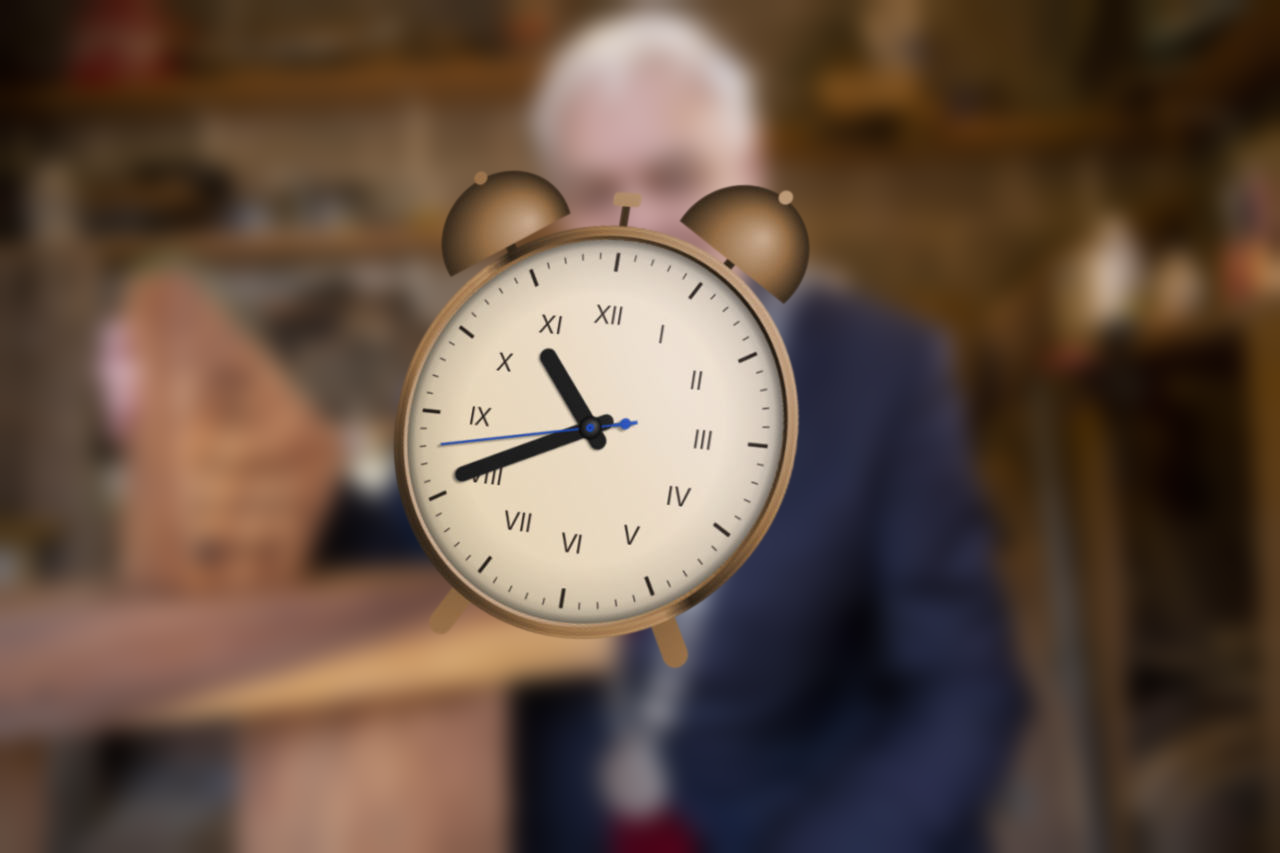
10:40:43
